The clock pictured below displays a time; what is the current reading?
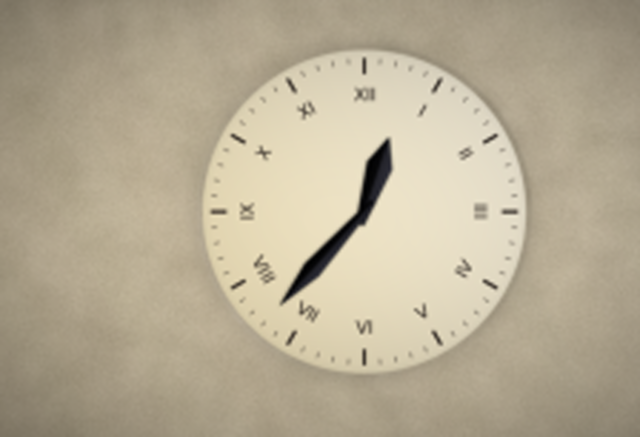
12:37
